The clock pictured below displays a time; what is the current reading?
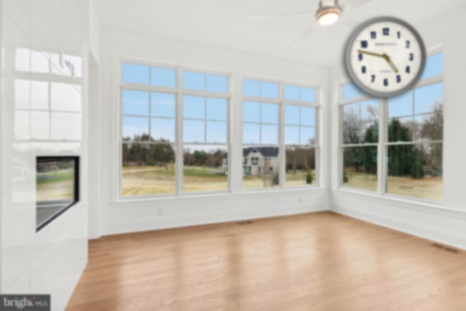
4:47
